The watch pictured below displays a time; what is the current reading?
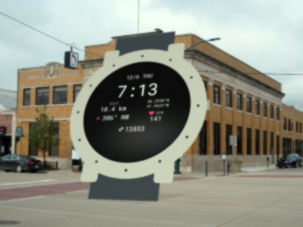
7:13
